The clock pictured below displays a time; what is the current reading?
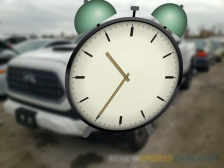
10:35
